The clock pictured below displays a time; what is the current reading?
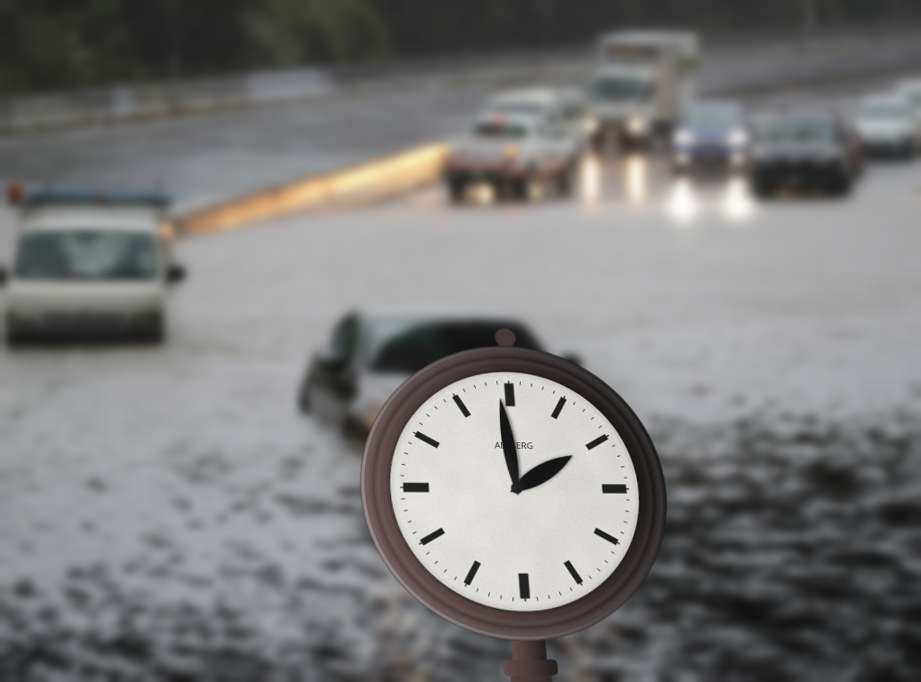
1:59
